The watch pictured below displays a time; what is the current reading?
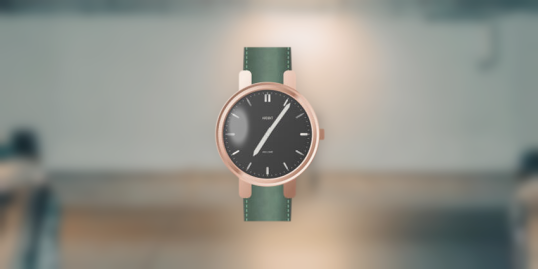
7:06
